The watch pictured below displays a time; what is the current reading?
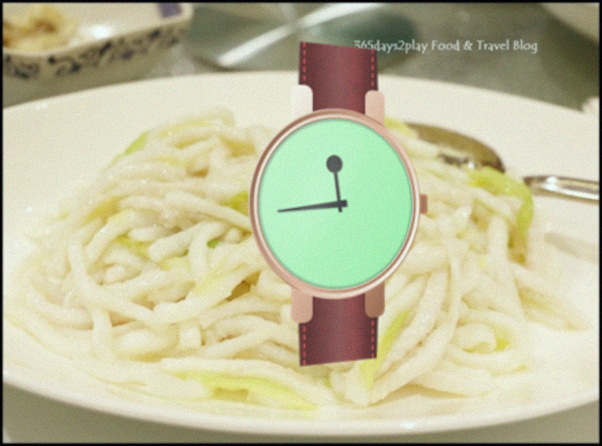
11:44
